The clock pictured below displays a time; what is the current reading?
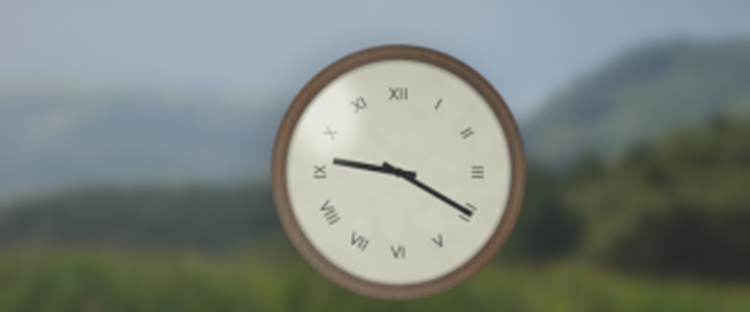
9:20
